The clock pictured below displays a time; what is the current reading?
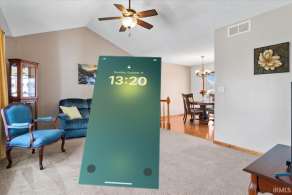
13:20
